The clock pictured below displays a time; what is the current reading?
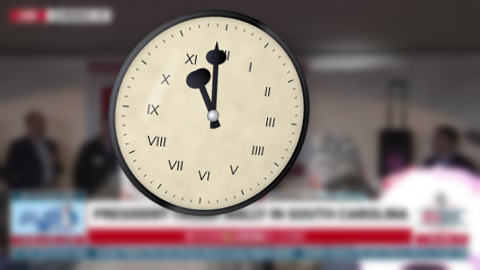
10:59
